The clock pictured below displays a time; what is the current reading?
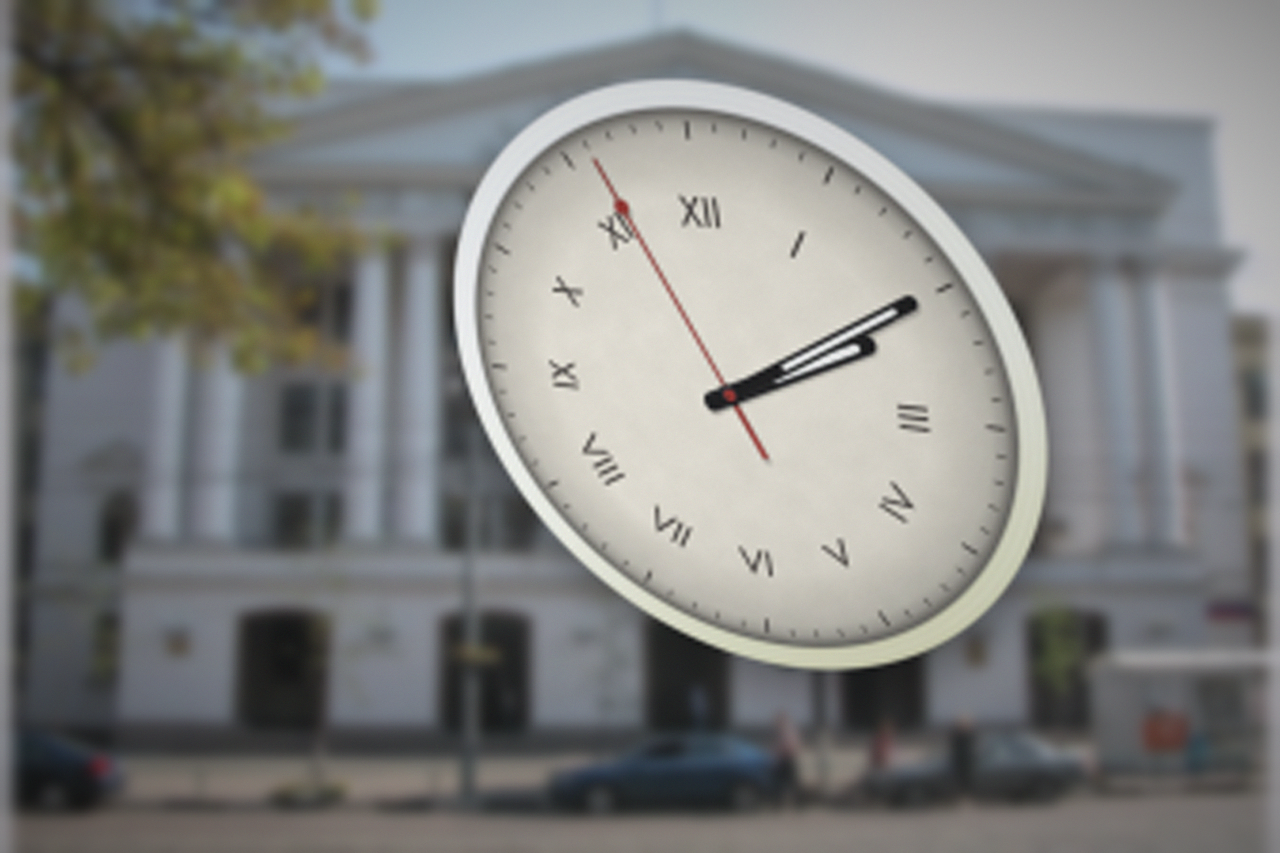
2:09:56
